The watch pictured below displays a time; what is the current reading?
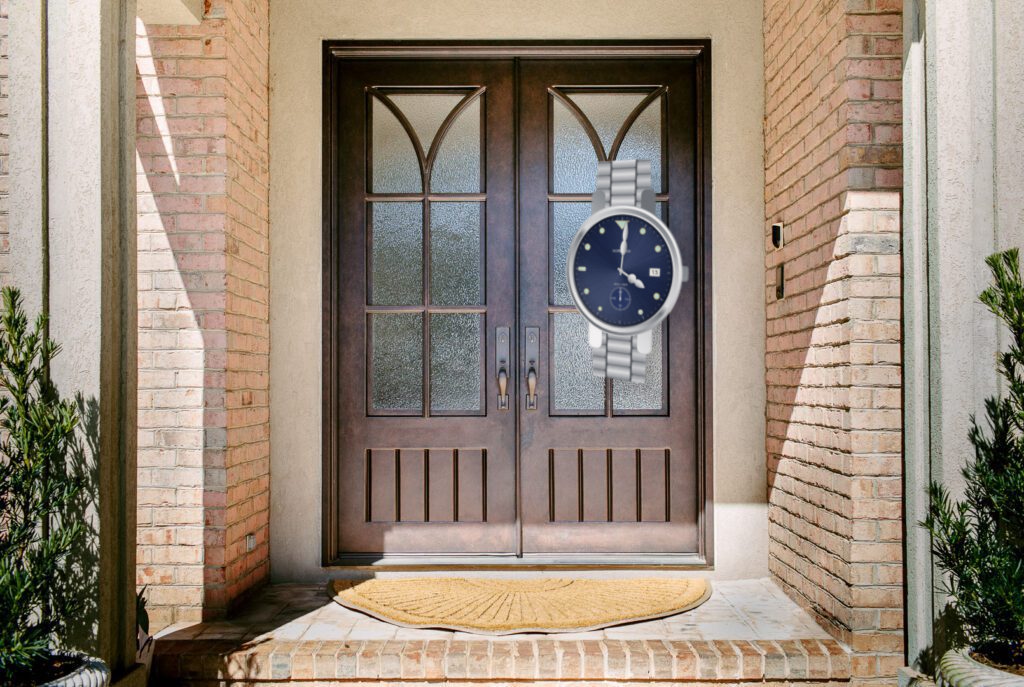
4:01
